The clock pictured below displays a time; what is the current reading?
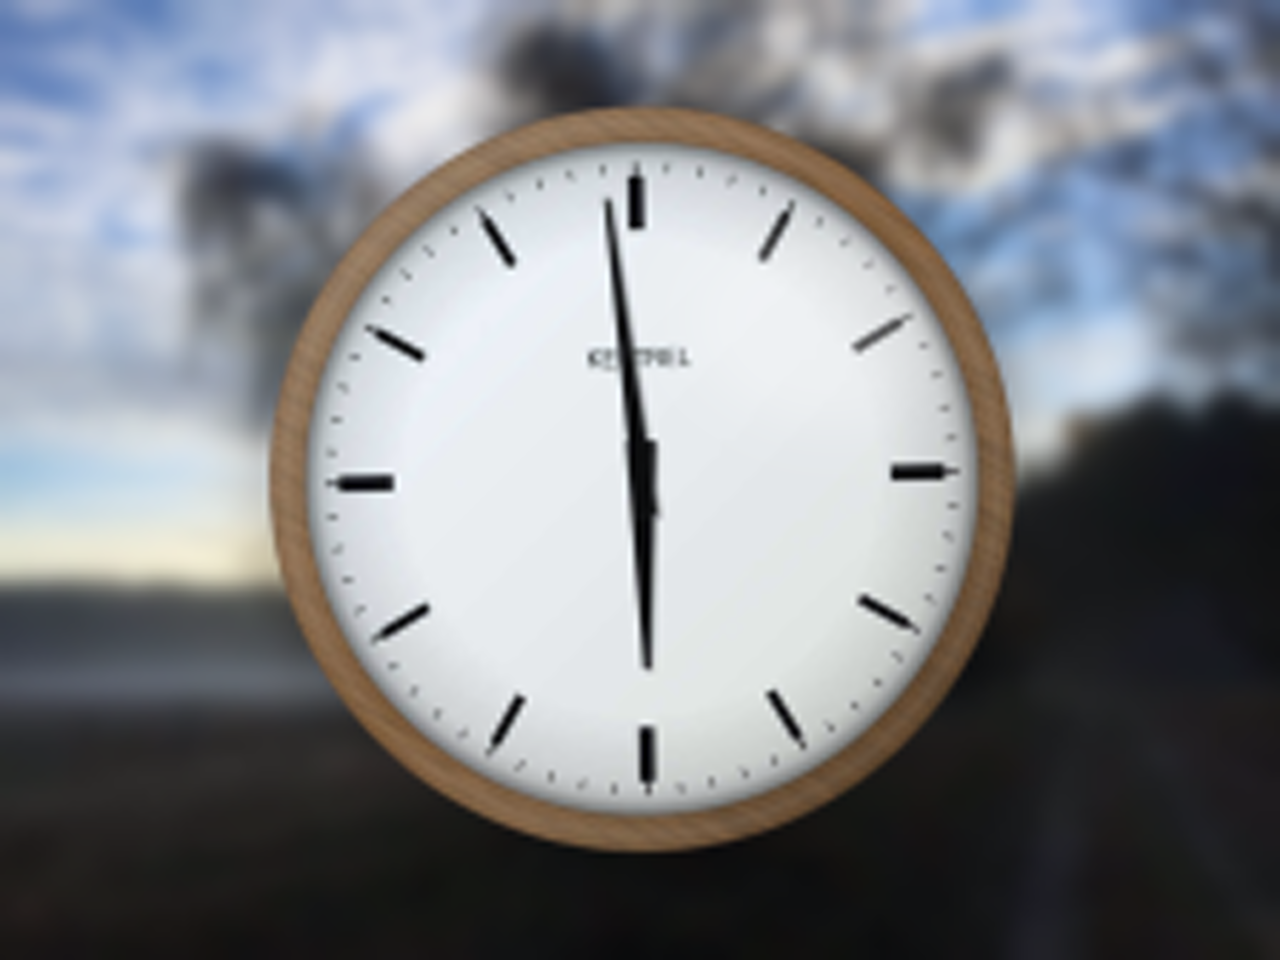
5:59
